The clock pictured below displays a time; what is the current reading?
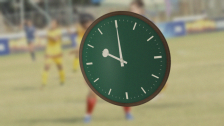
10:00
